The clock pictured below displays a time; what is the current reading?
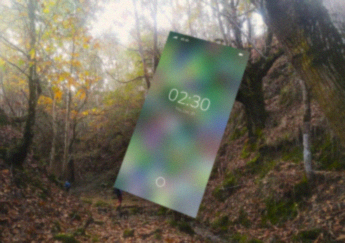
2:30
